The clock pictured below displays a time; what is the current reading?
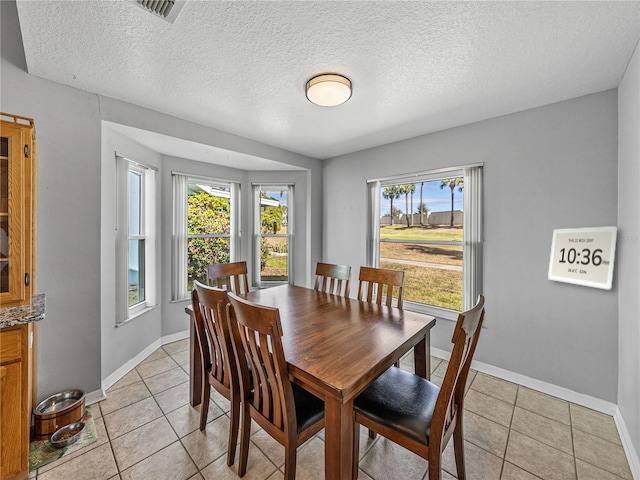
10:36
